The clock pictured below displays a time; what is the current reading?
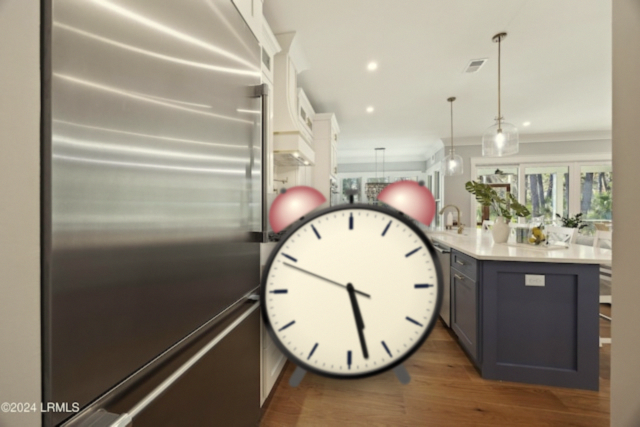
5:27:49
